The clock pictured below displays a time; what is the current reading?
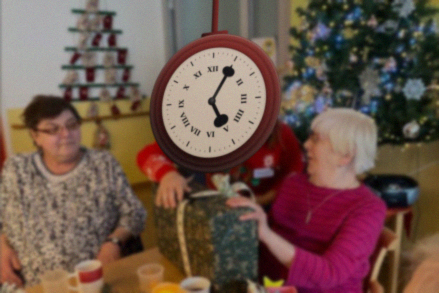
5:05
